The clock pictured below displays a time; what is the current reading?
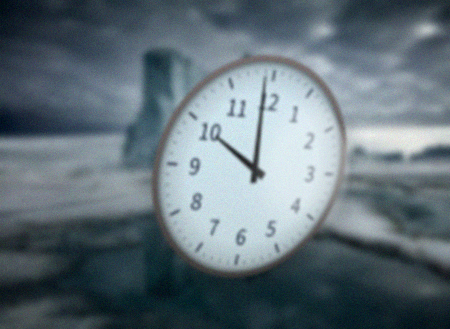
9:59
